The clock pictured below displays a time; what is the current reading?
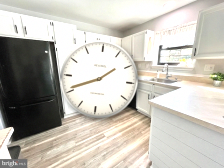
1:41
